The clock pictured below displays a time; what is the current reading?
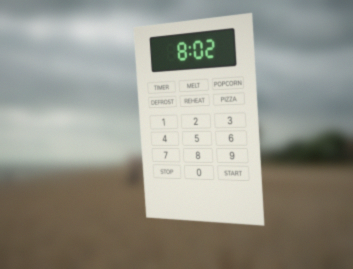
8:02
